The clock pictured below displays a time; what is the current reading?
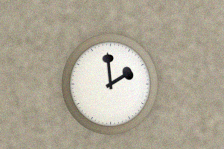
1:59
